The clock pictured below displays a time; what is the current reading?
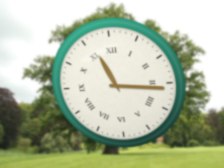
11:16
